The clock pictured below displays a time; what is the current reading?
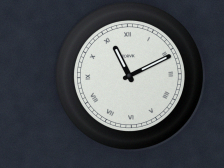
11:11
